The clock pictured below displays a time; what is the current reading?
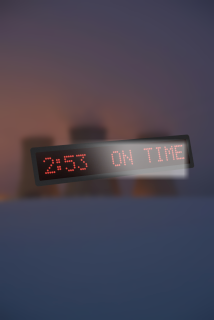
2:53
